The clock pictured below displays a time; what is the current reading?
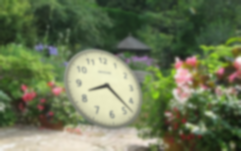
8:23
